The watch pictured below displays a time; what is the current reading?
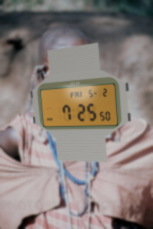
7:25
